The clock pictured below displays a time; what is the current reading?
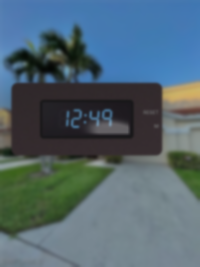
12:49
